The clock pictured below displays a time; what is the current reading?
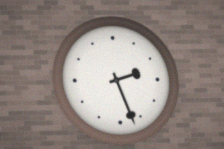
2:27
